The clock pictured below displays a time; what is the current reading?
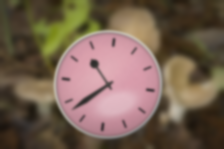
10:38
